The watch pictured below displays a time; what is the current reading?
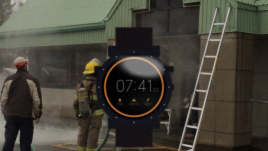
7:41
